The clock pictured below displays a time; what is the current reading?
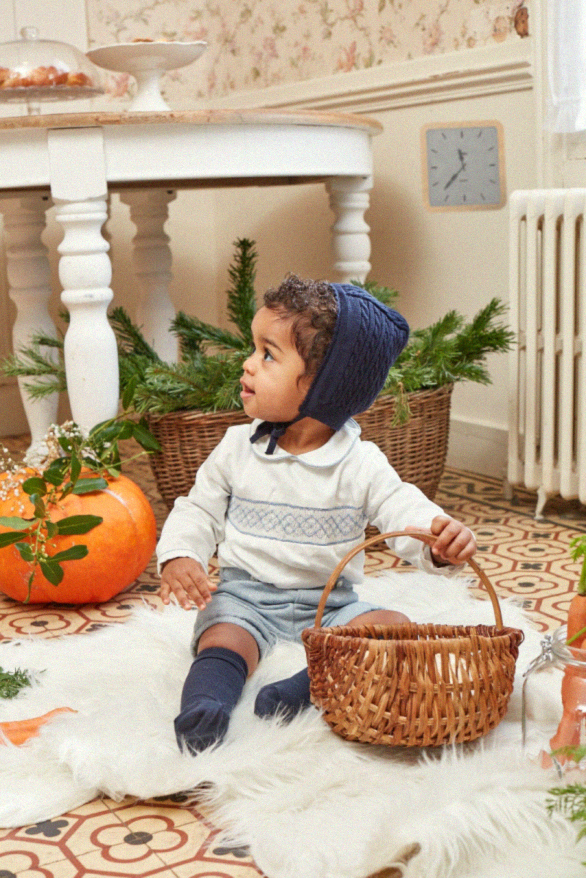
11:37
